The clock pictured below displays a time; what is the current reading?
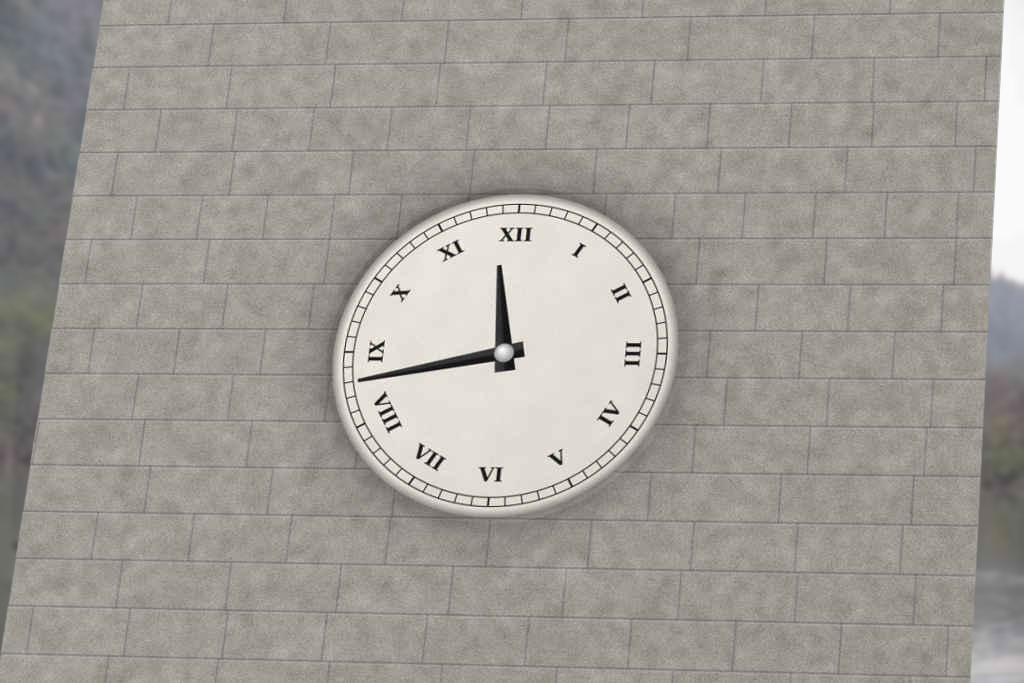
11:43
